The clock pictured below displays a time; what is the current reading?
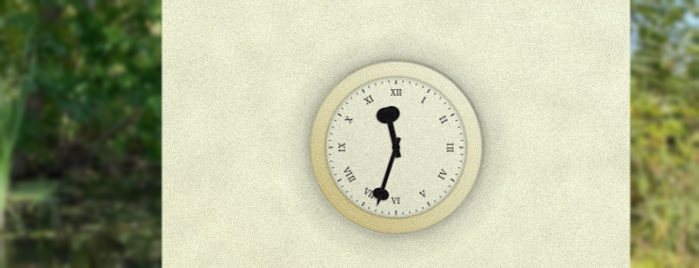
11:33
